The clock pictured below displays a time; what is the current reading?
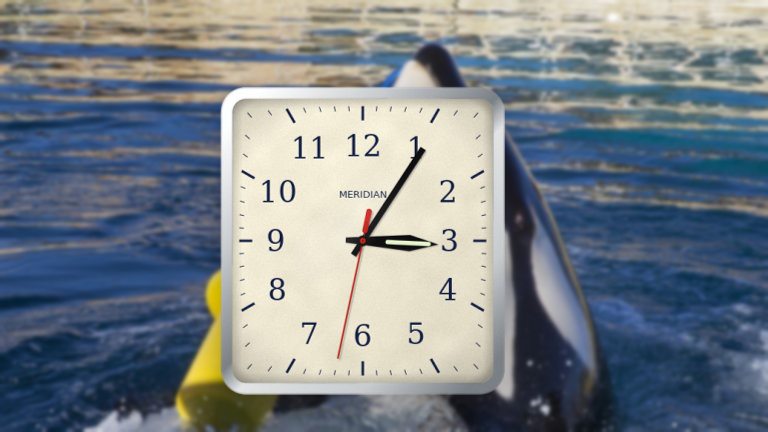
3:05:32
